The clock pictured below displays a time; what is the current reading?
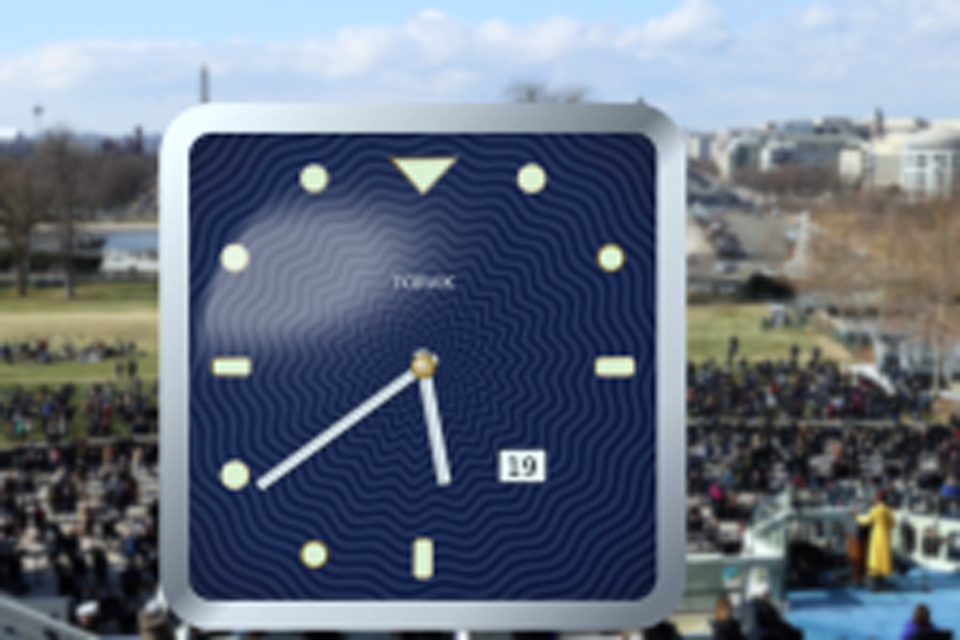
5:39
